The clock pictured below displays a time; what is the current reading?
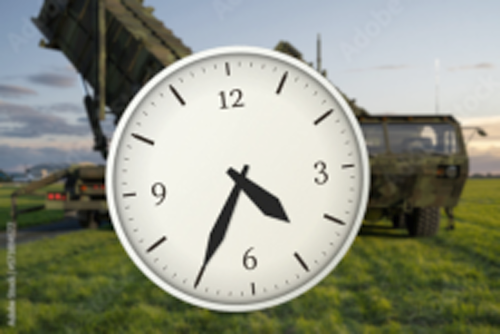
4:35
